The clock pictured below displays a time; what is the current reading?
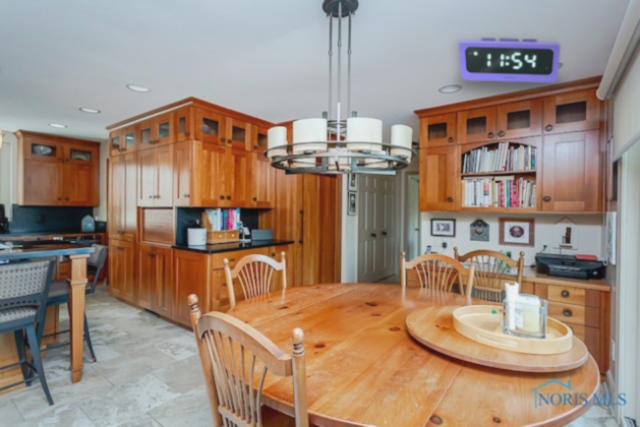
11:54
